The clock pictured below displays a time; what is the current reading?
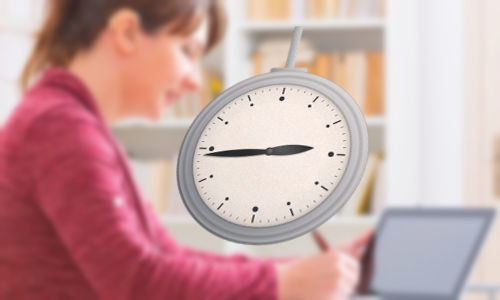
2:44
